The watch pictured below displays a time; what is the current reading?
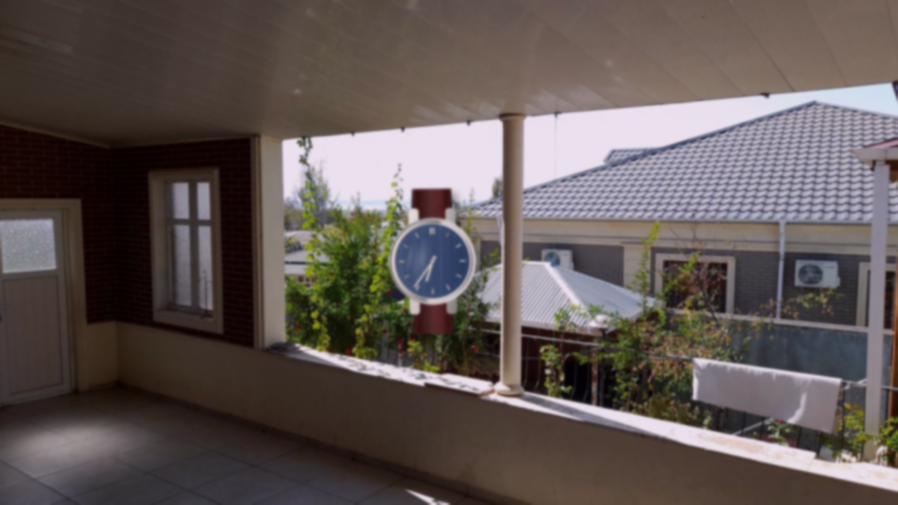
6:36
